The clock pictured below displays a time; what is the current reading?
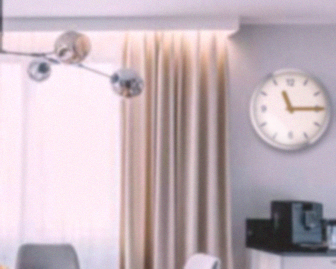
11:15
